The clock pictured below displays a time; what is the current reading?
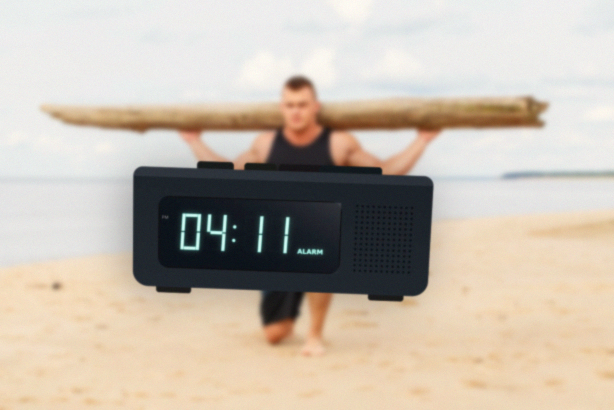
4:11
